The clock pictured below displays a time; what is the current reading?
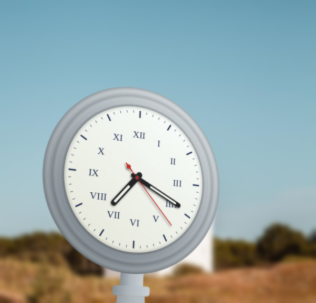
7:19:23
